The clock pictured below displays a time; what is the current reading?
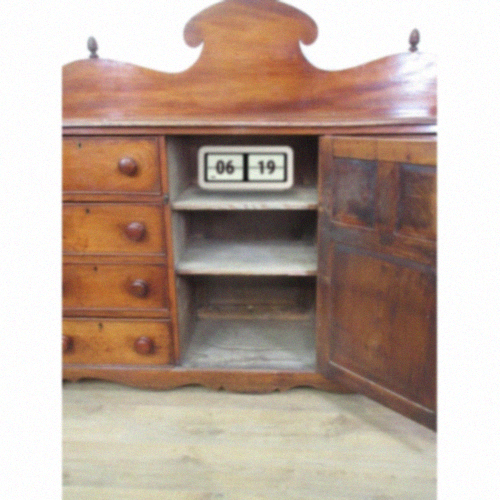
6:19
